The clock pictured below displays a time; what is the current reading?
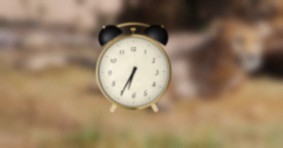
6:35
